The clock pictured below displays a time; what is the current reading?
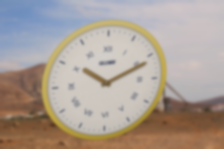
10:11
